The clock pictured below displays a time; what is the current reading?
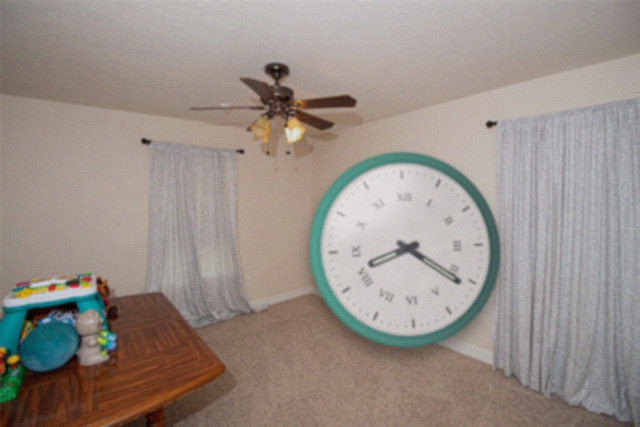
8:21
